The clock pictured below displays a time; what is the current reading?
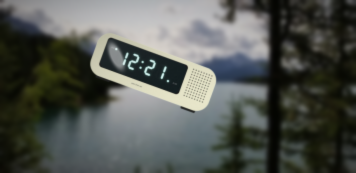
12:21
